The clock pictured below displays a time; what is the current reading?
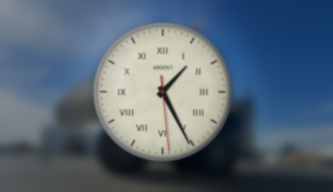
1:25:29
